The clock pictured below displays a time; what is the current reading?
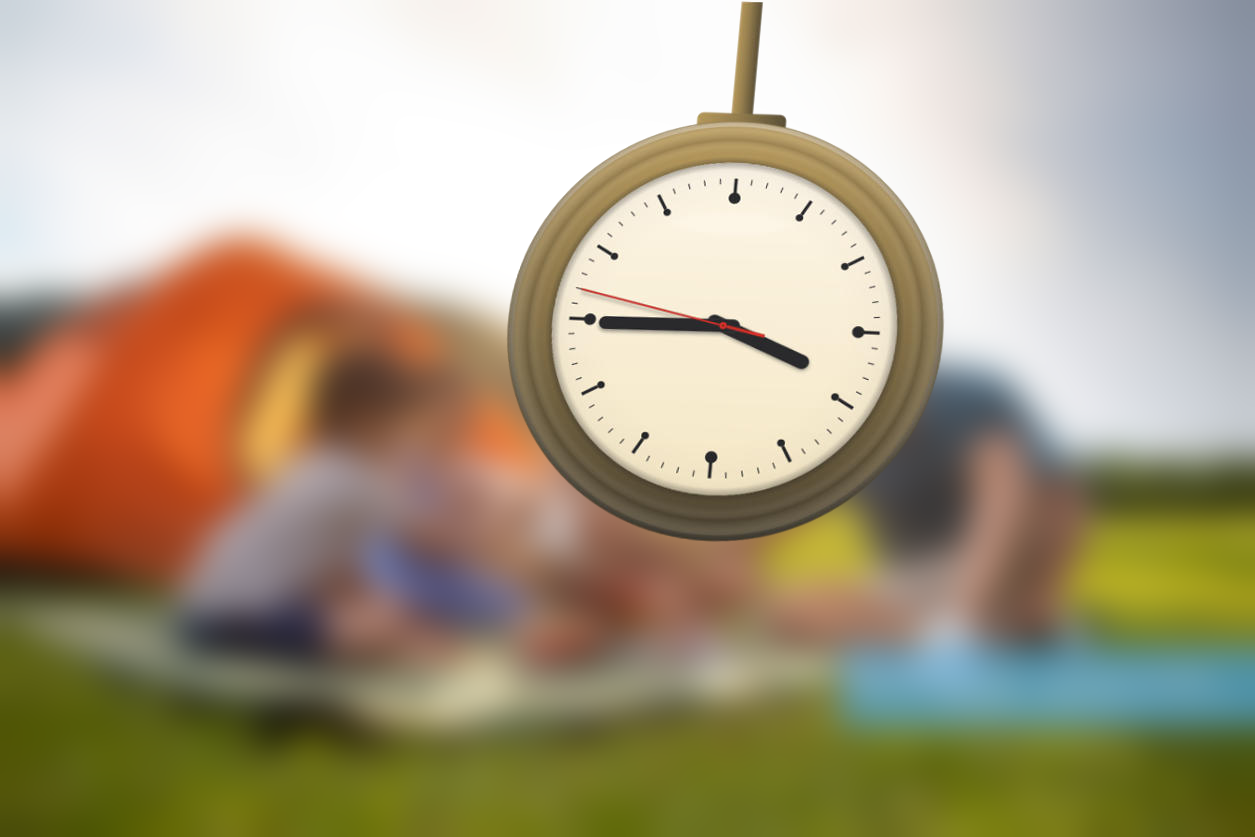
3:44:47
